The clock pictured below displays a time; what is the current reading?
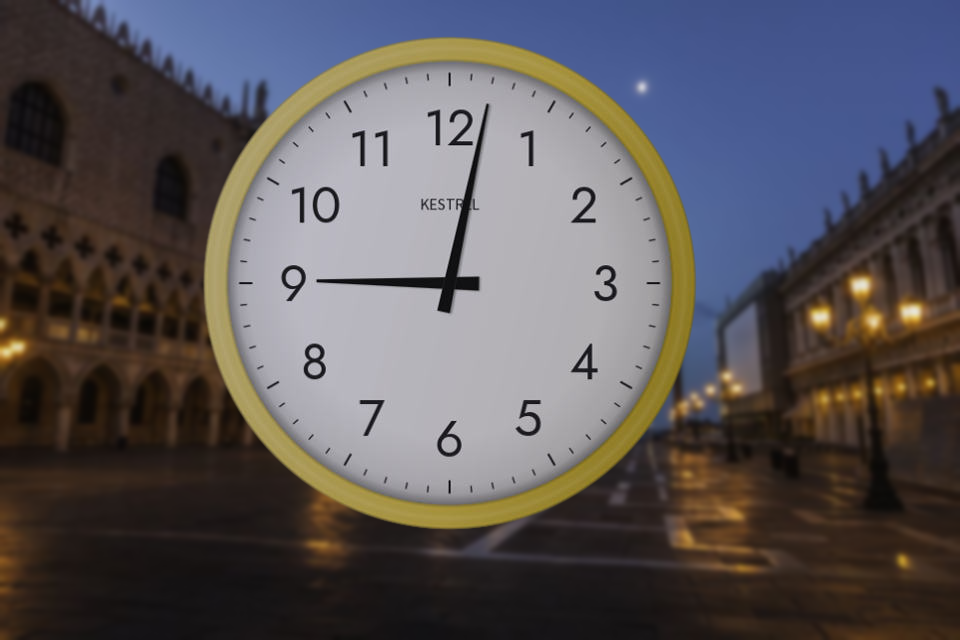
9:02
